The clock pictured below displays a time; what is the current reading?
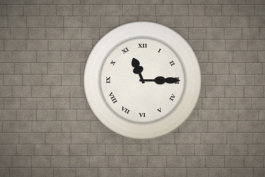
11:15
